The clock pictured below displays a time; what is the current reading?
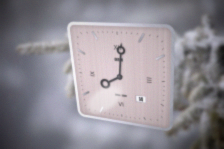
8:01
